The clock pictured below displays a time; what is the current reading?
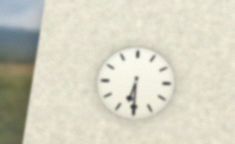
6:30
